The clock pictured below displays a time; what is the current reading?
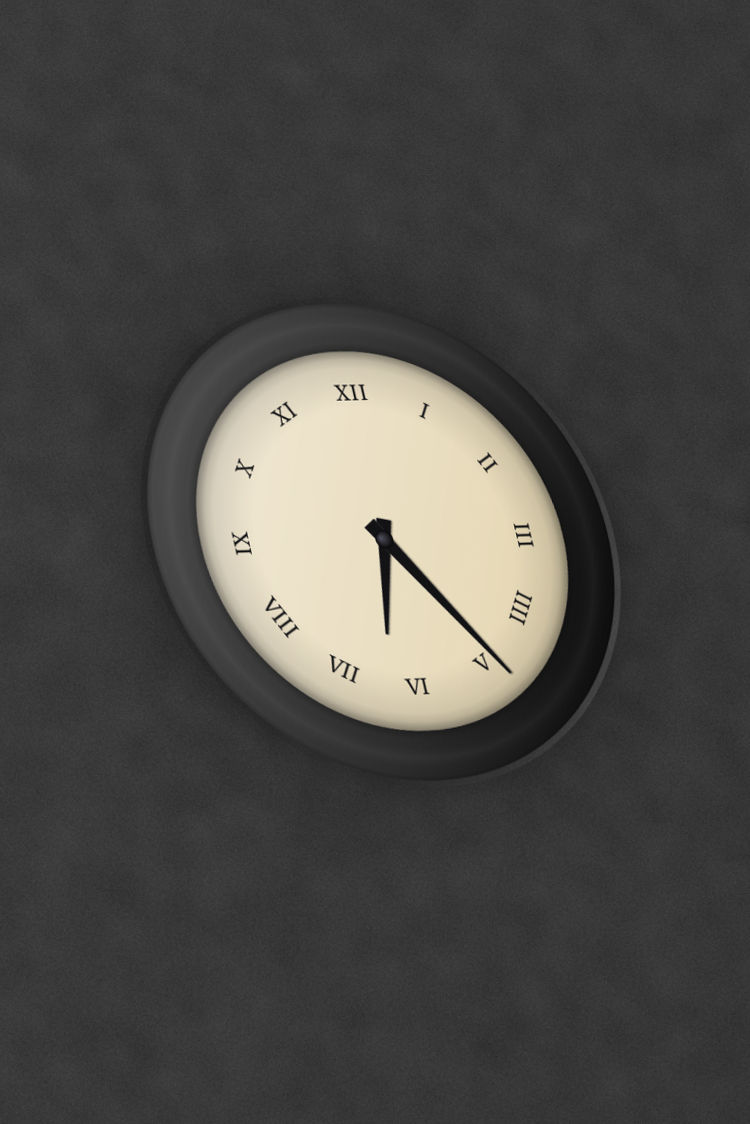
6:24
